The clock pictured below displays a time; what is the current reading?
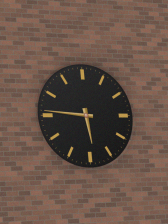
5:46
